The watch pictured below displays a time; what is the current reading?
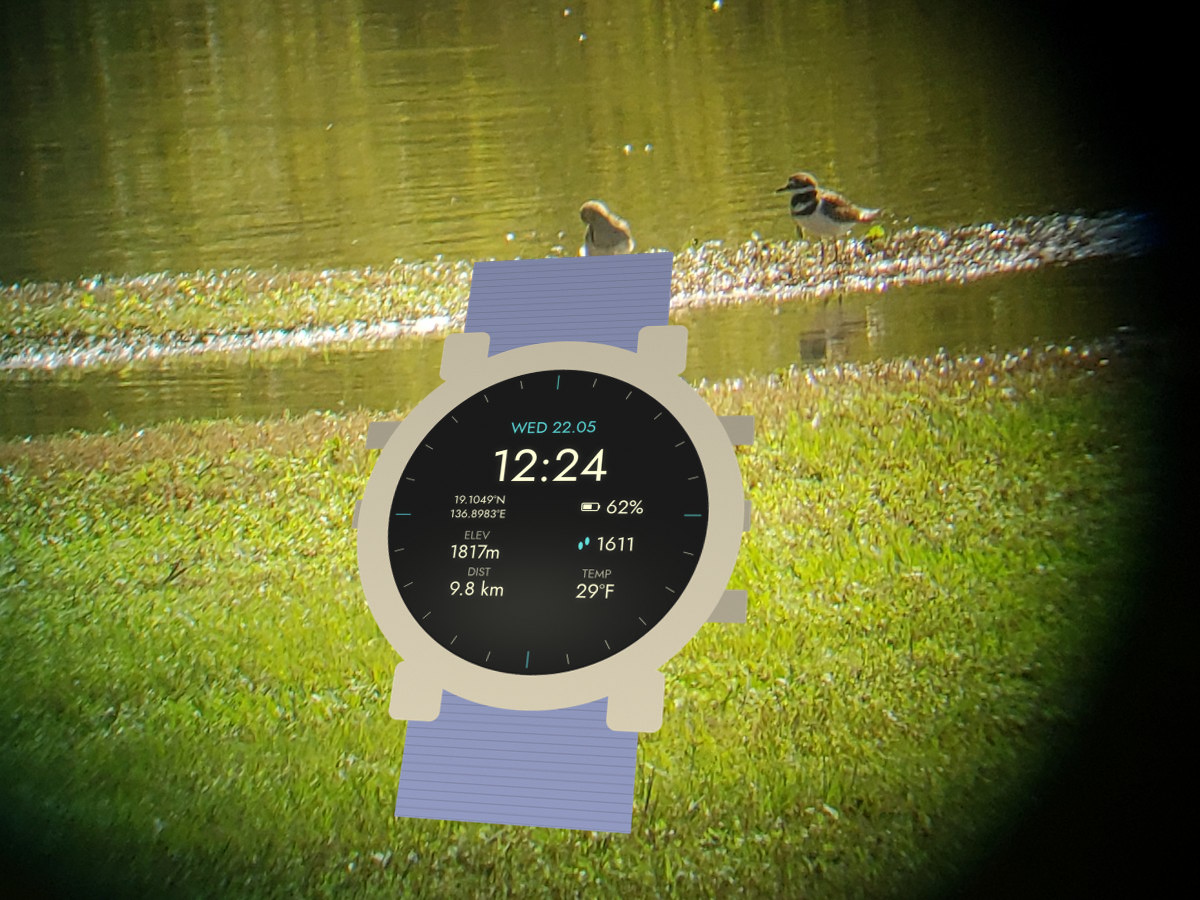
12:24
